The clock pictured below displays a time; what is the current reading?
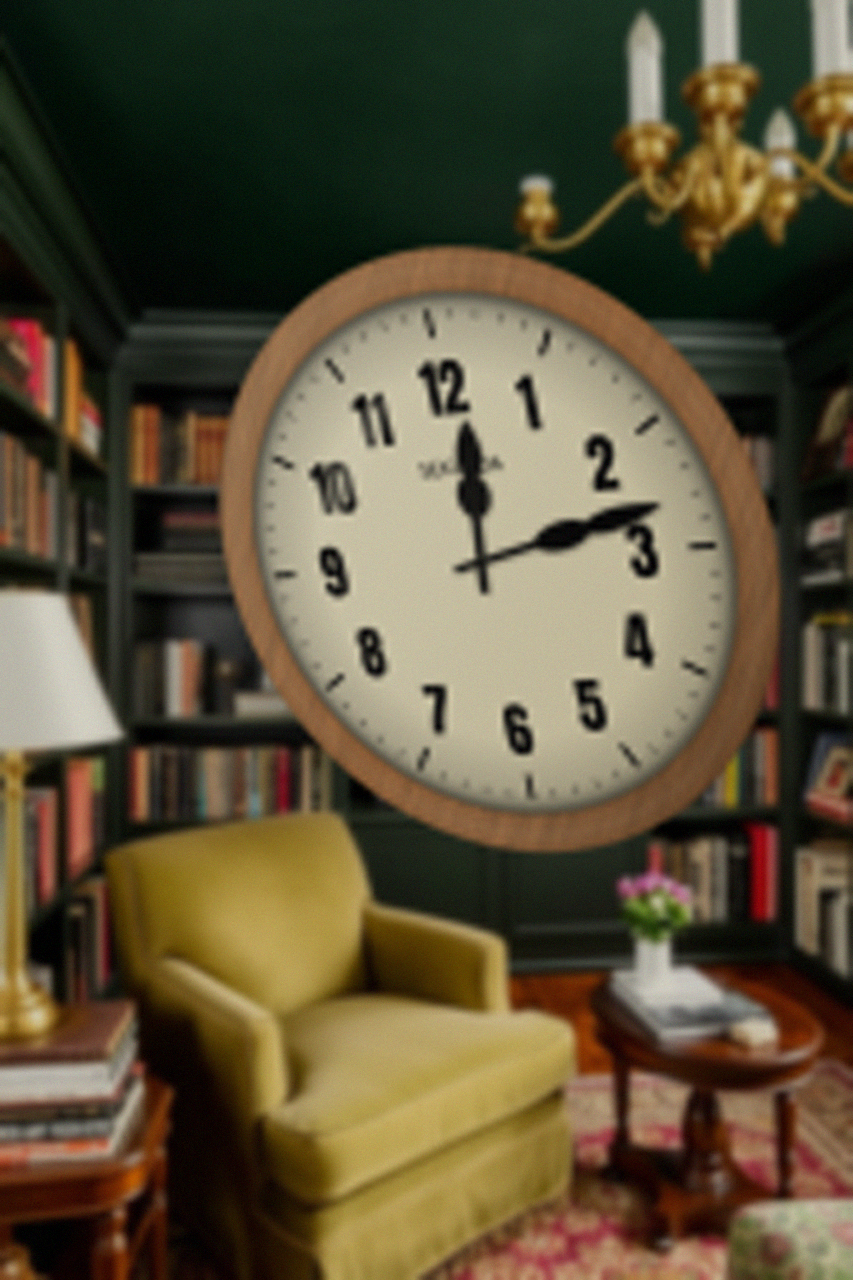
12:13
